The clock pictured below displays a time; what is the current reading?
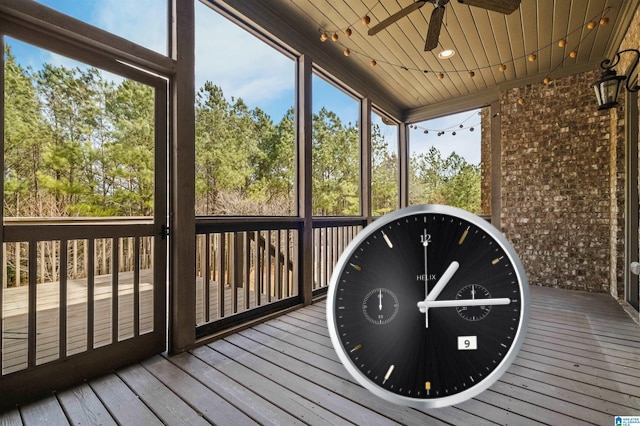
1:15
